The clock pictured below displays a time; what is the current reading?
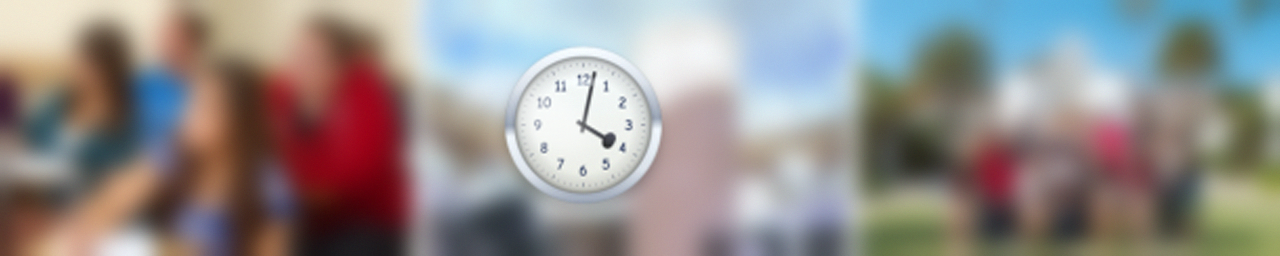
4:02
